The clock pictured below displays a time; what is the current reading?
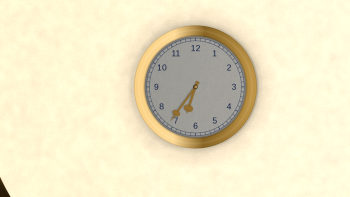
6:36
